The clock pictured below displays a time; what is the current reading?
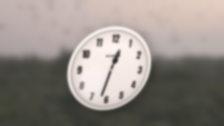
12:32
